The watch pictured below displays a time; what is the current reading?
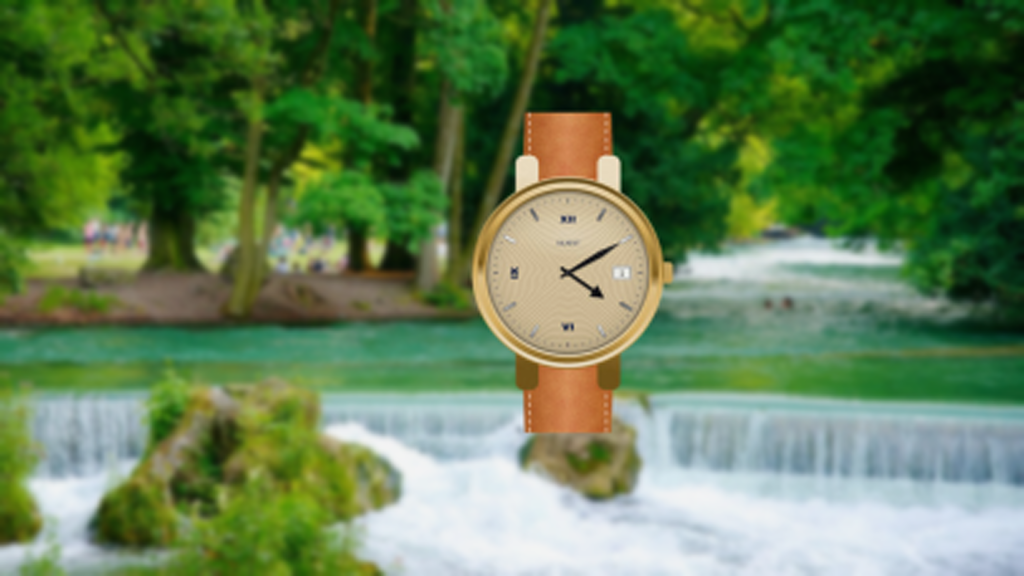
4:10
